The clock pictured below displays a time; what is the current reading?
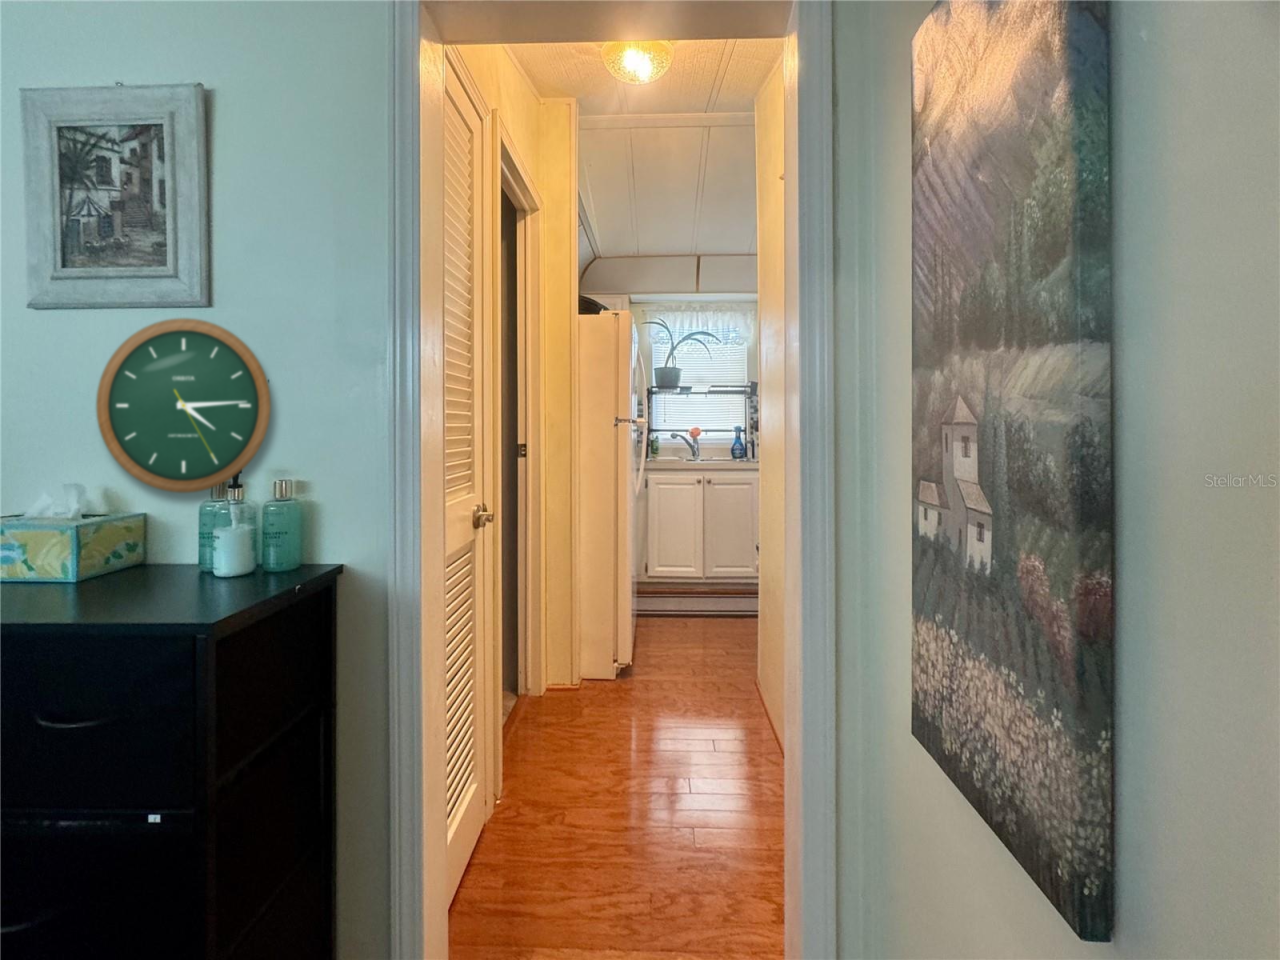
4:14:25
